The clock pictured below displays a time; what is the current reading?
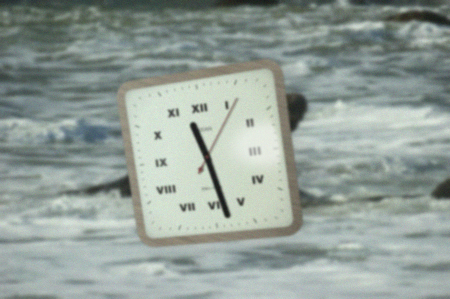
11:28:06
